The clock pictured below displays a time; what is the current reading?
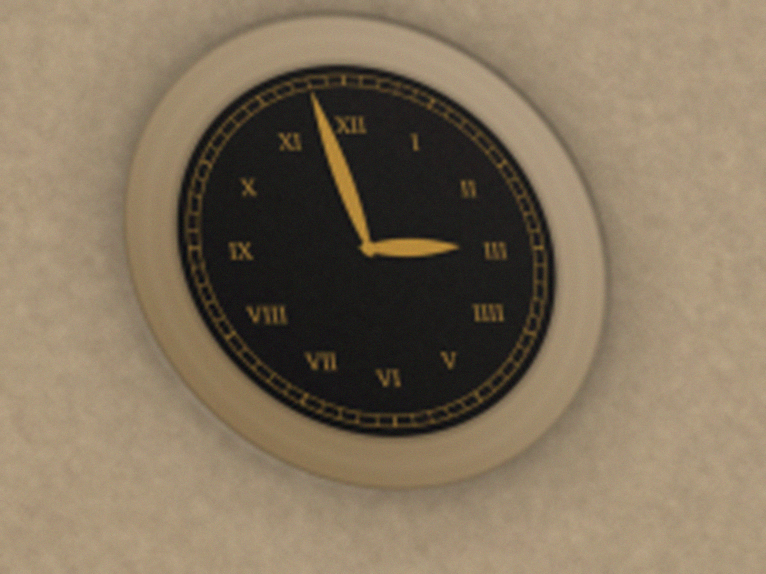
2:58
